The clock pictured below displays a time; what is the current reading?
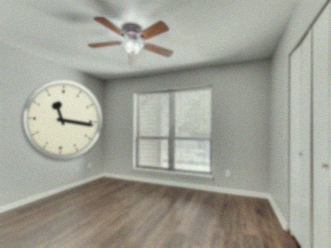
11:16
